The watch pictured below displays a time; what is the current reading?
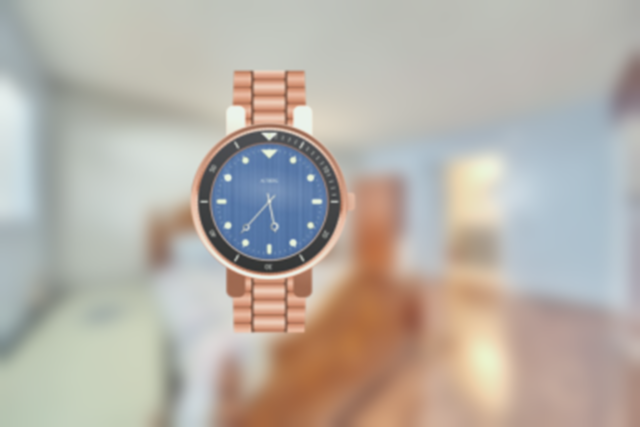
5:37
